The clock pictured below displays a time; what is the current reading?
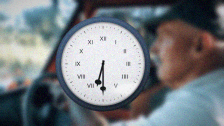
6:30
